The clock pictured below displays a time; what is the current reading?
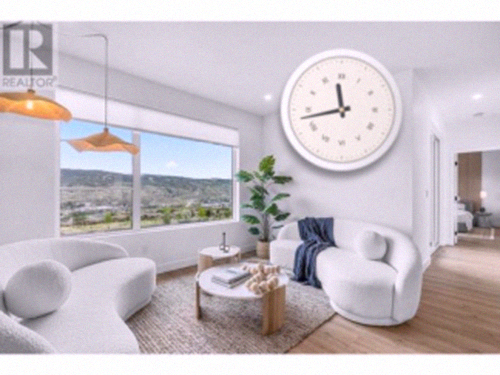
11:43
